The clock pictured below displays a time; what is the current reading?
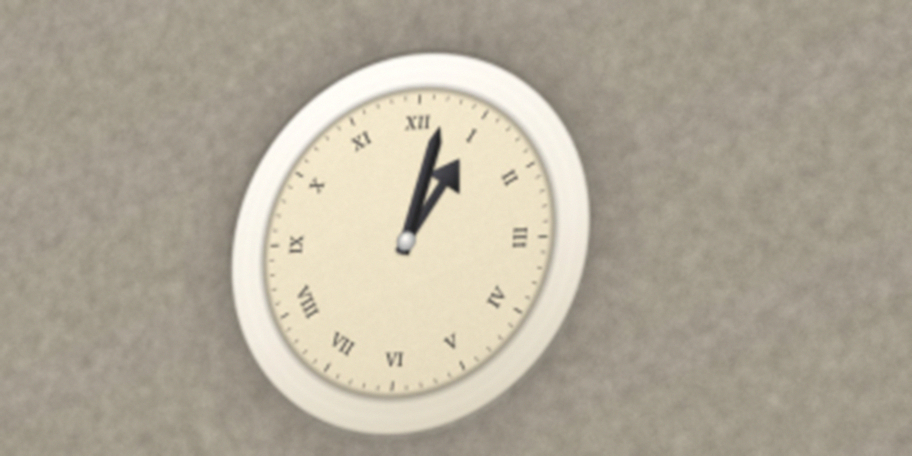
1:02
